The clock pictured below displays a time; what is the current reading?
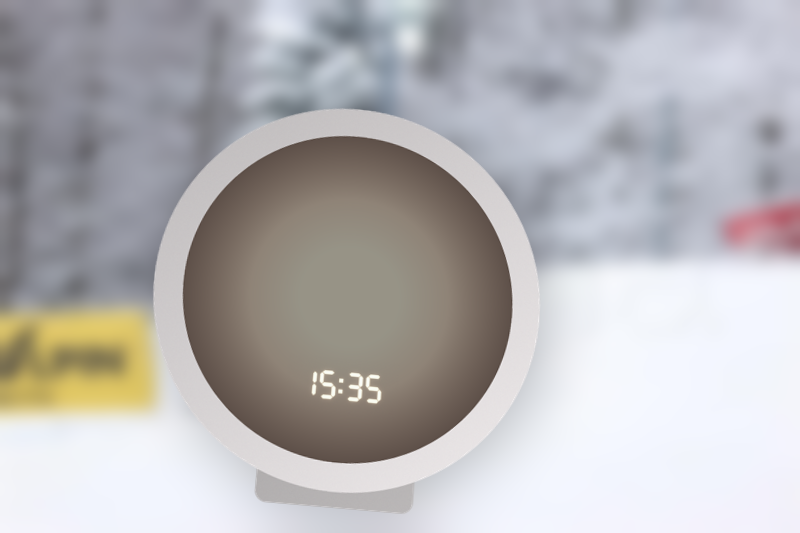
15:35
